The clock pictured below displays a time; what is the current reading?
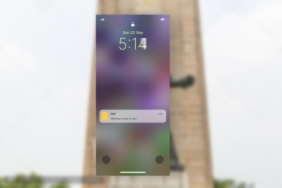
5:14
